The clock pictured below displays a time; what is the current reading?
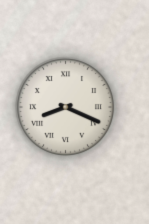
8:19
